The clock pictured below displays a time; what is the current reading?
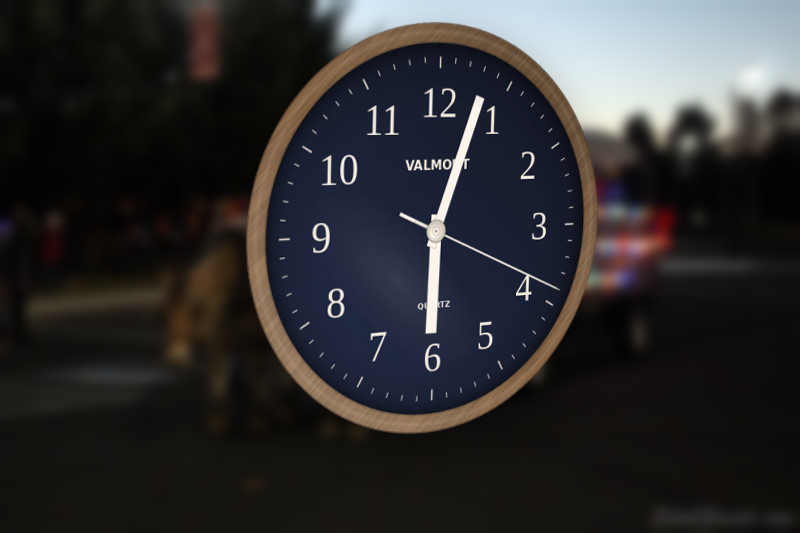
6:03:19
